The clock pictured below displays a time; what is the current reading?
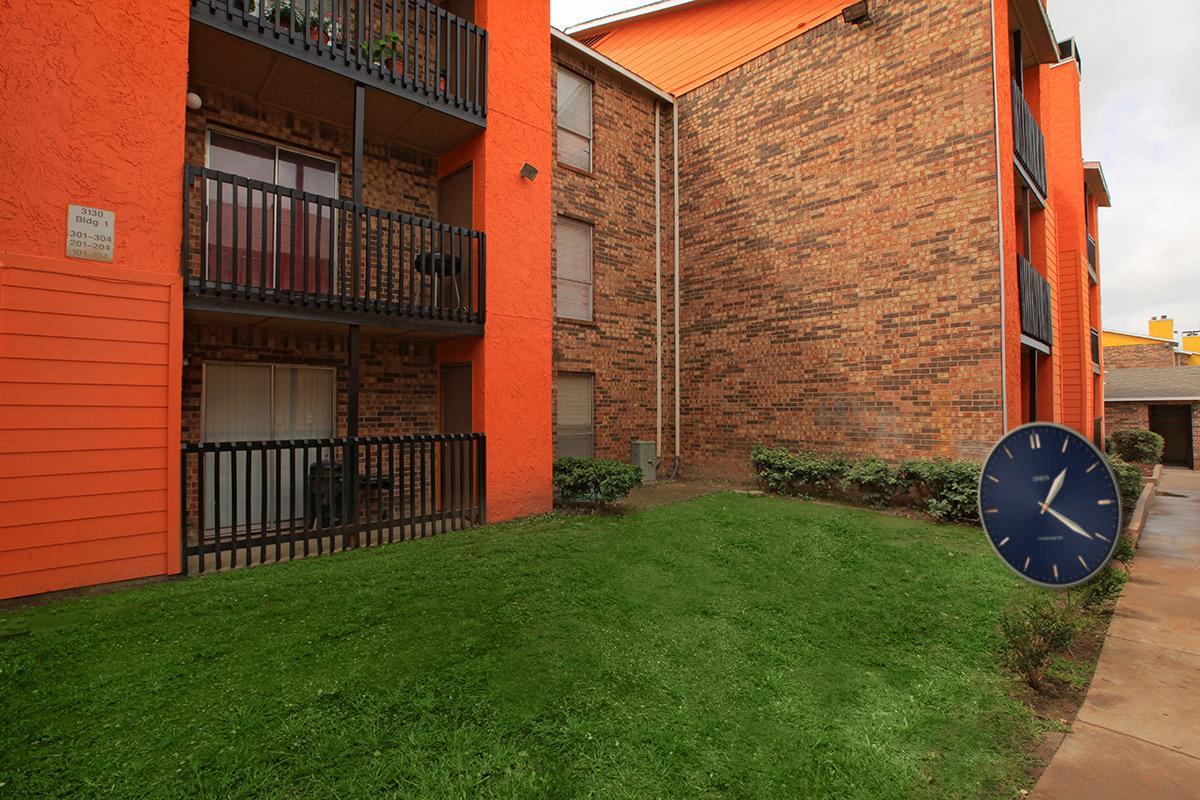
1:21
